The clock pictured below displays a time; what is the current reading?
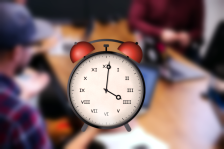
4:01
